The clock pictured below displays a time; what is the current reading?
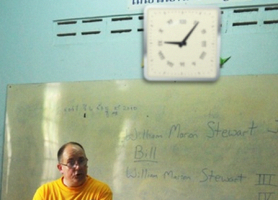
9:06
